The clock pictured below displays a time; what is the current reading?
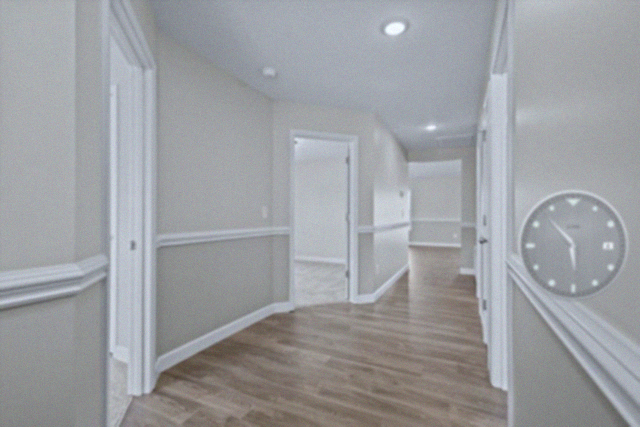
5:53
